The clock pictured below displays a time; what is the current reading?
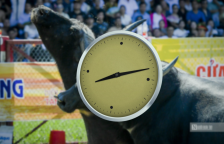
8:12
